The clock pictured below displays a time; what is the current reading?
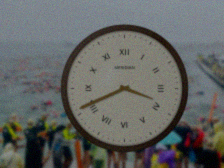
3:41
